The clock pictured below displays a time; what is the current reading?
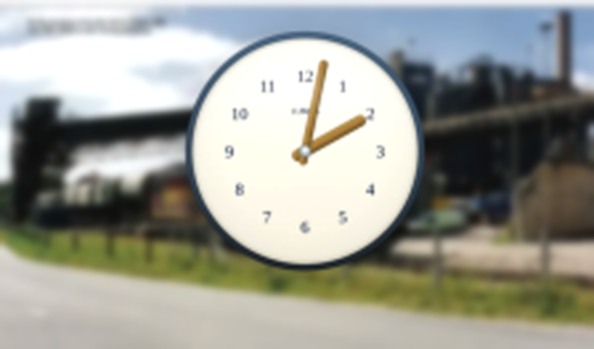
2:02
